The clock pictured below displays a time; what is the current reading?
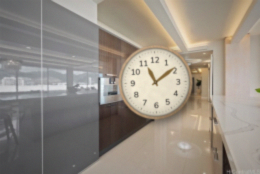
11:09
